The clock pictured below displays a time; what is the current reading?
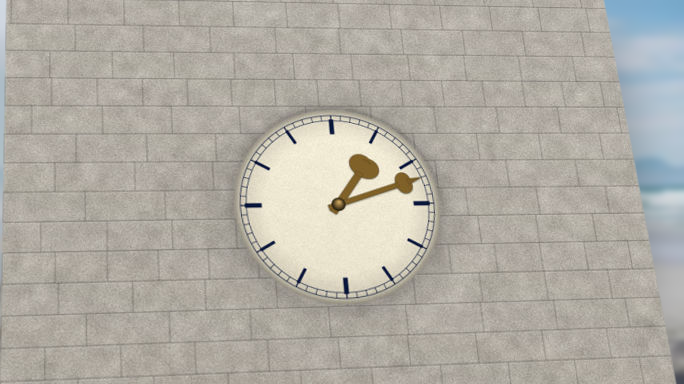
1:12
